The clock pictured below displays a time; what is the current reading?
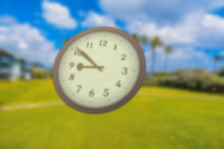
8:51
